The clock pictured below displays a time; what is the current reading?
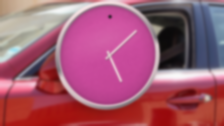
5:08
